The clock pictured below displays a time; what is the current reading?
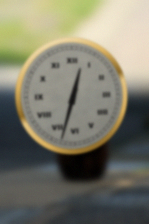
12:33
